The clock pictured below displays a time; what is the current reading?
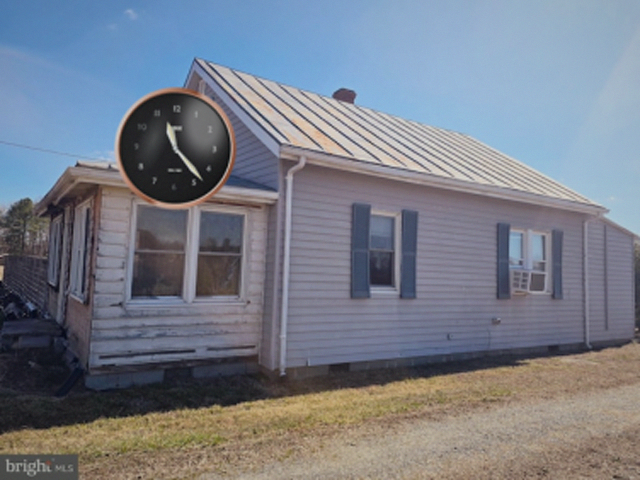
11:23
